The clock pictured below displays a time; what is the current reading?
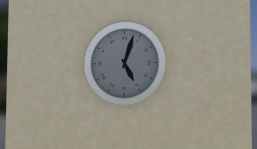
5:03
